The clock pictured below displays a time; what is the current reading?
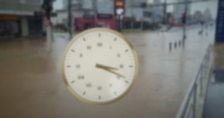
3:19
